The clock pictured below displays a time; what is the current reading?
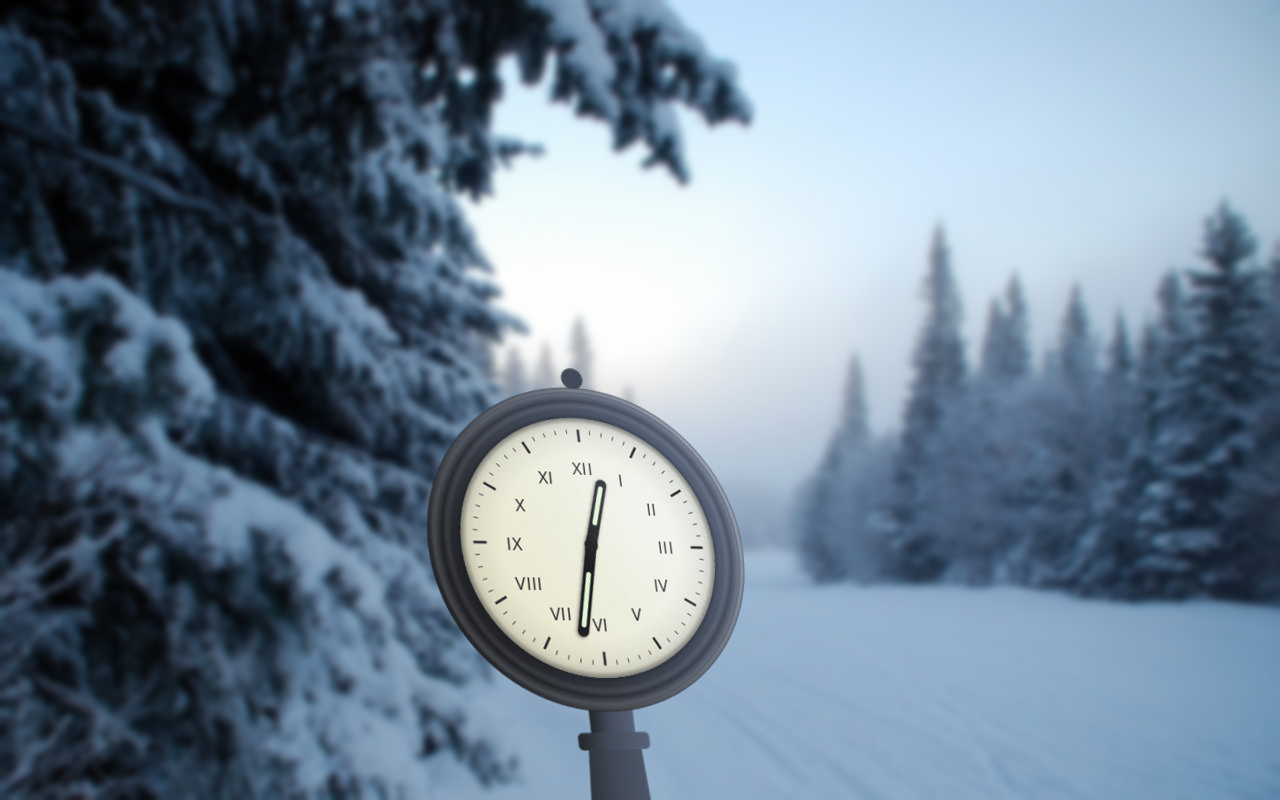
12:32
